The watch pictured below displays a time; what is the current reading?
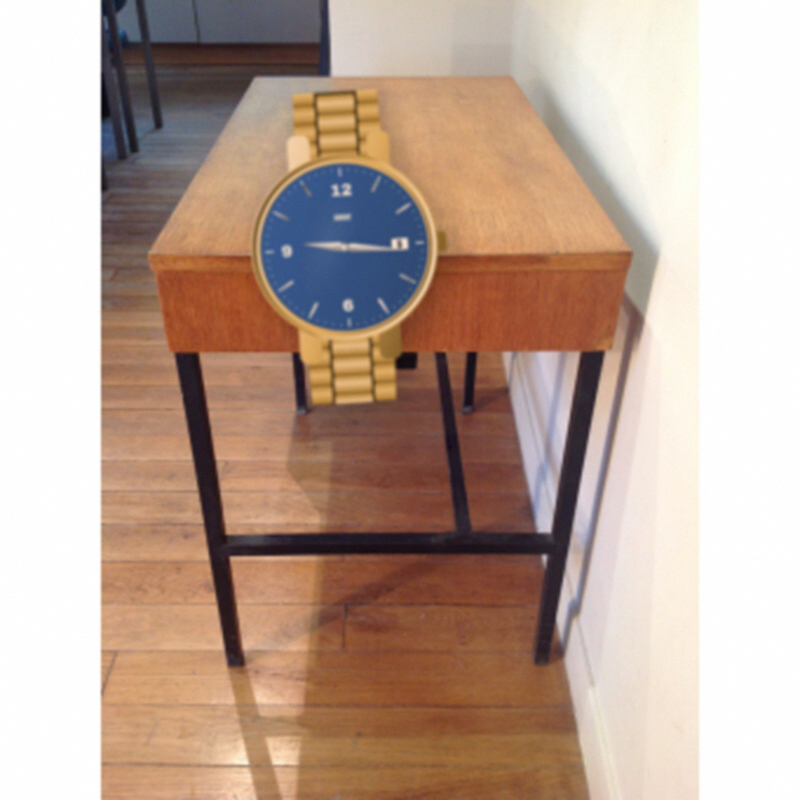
9:16
